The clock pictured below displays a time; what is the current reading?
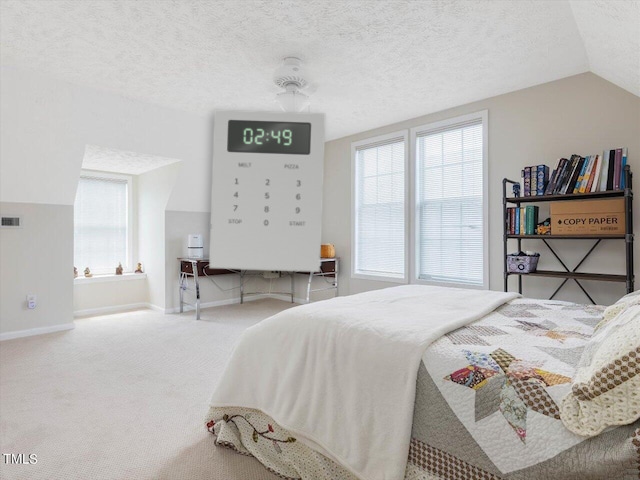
2:49
